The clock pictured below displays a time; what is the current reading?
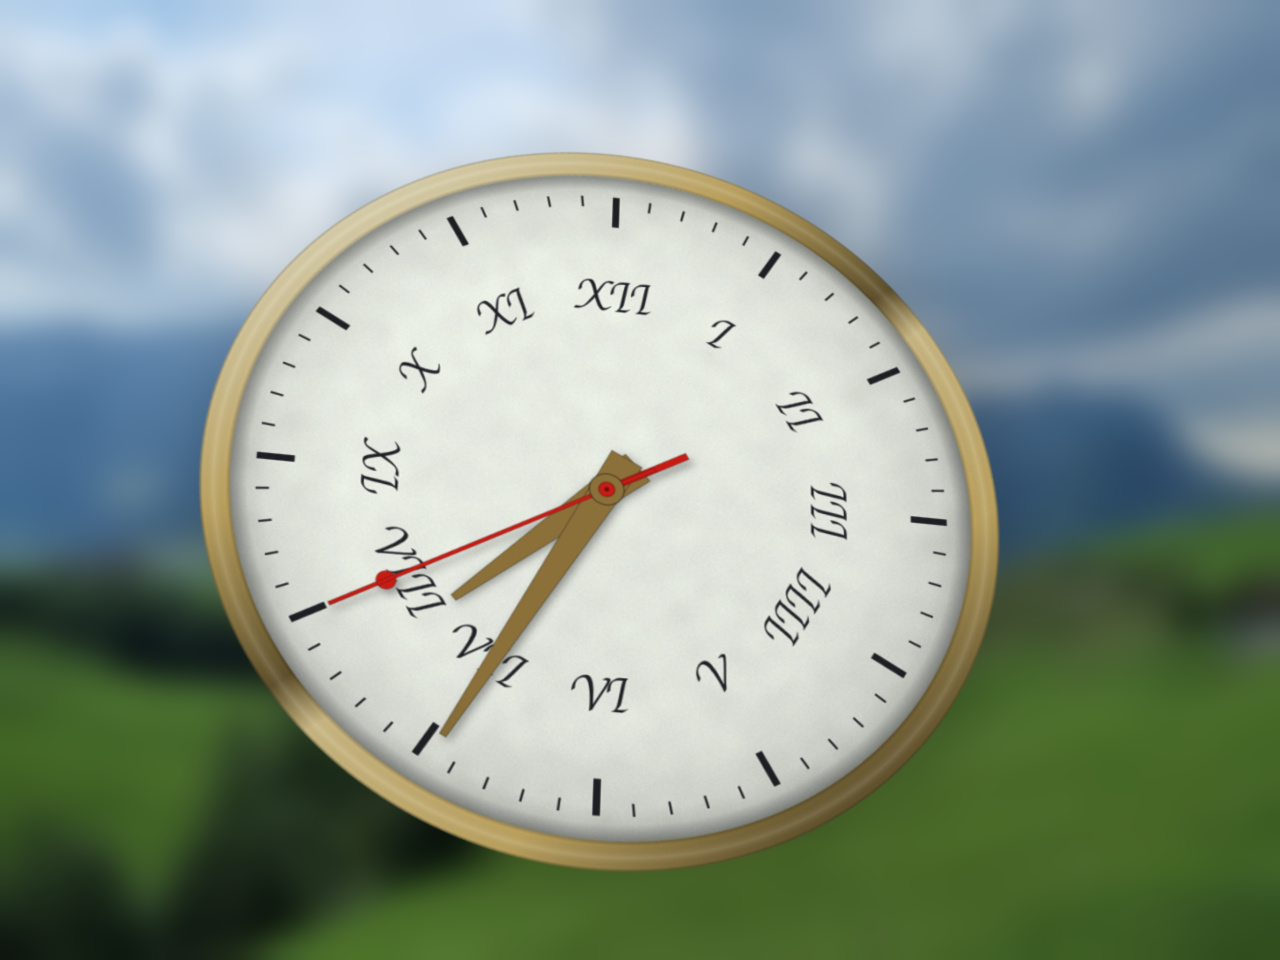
7:34:40
